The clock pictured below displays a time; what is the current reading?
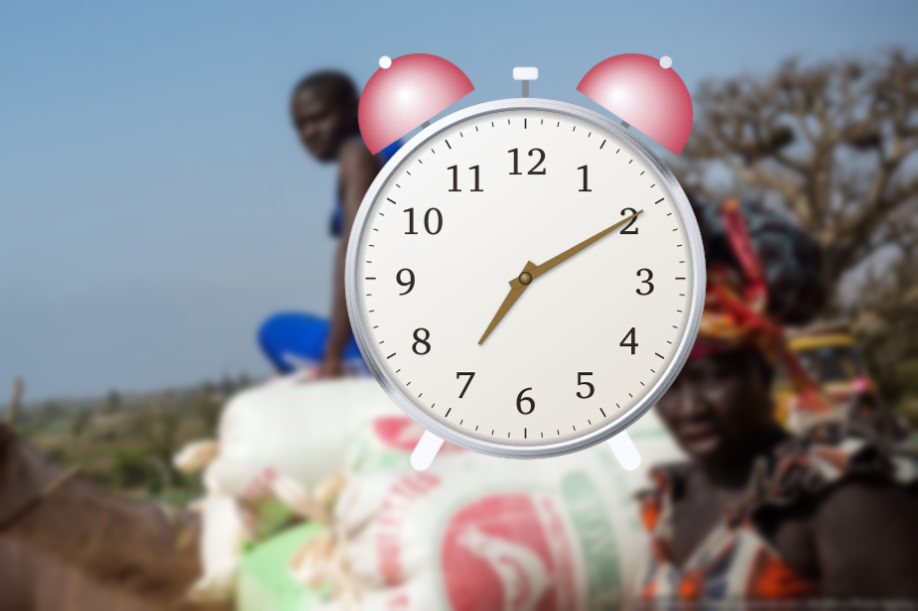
7:10
